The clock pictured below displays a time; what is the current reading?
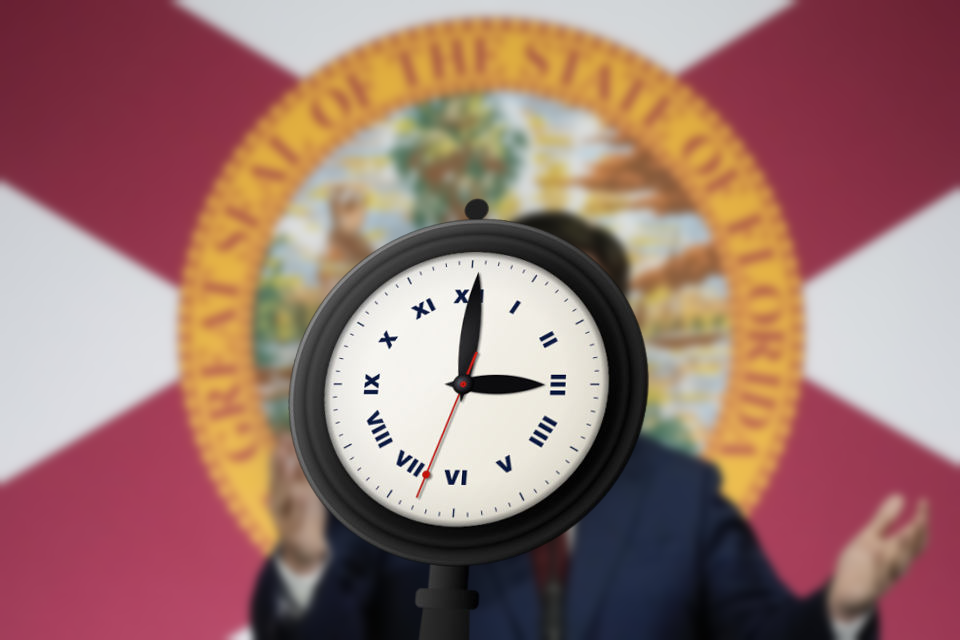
3:00:33
